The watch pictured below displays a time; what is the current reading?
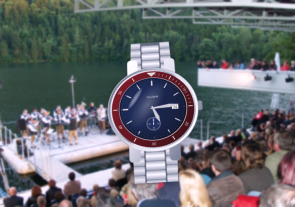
5:14
